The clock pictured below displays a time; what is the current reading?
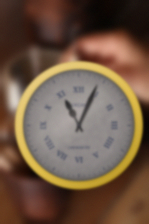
11:04
